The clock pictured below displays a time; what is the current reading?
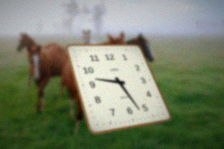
9:27
